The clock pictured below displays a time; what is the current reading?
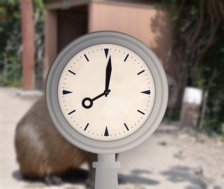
8:01
